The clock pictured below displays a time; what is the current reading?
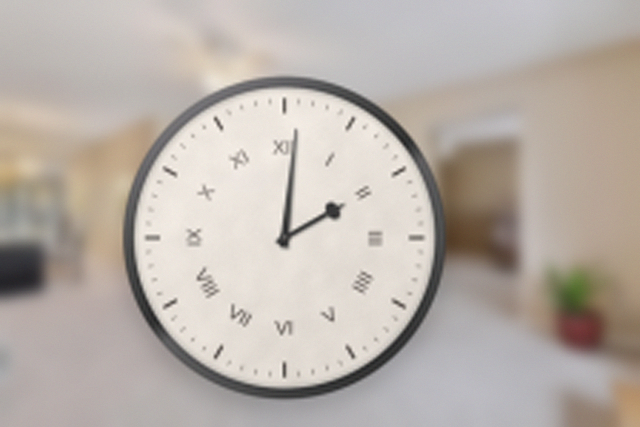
2:01
